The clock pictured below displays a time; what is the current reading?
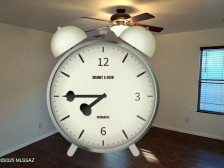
7:45
